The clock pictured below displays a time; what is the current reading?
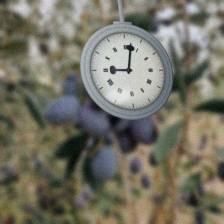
9:02
